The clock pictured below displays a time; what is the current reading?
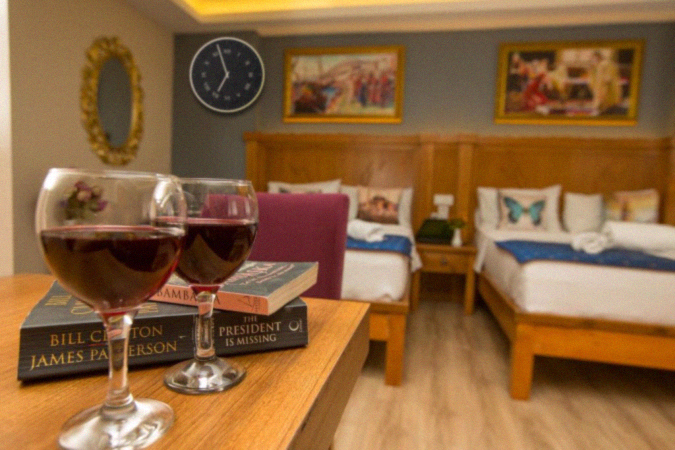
6:57
